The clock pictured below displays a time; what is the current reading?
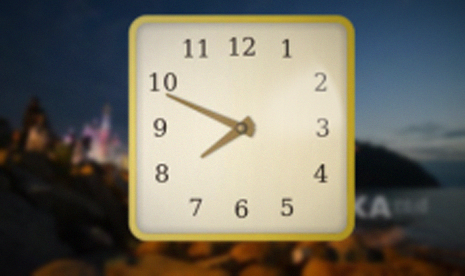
7:49
